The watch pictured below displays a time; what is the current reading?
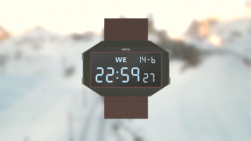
22:59:27
